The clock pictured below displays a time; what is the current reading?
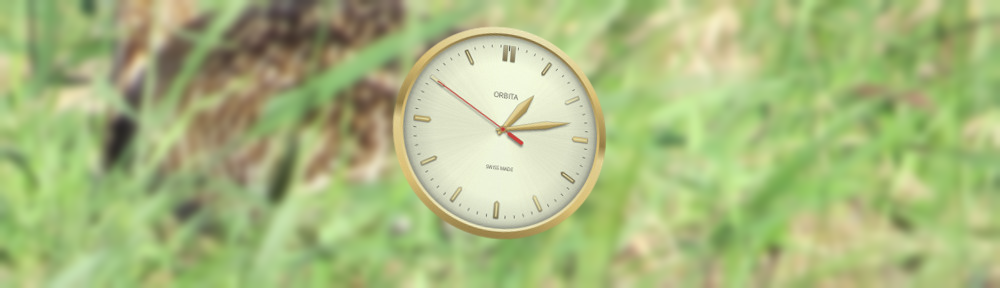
1:12:50
